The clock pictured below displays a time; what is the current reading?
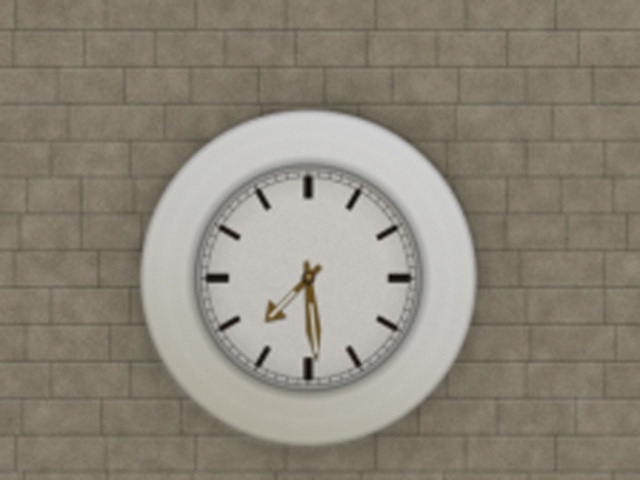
7:29
